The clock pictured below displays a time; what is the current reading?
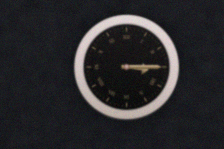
3:15
